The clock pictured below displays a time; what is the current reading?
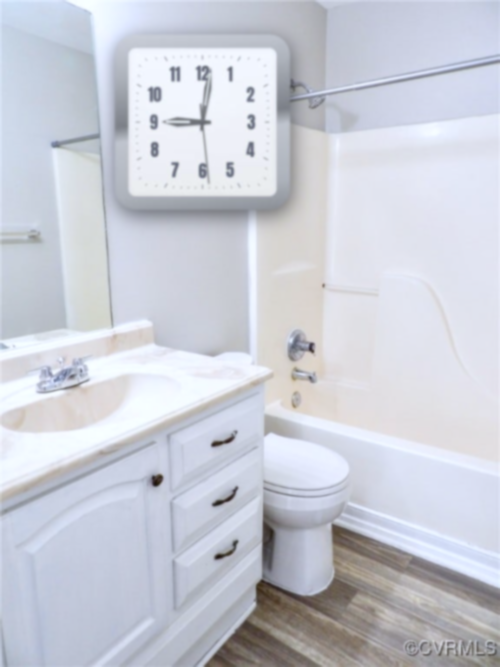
9:01:29
